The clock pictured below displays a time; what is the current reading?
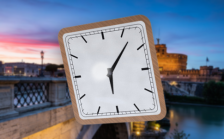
6:07
